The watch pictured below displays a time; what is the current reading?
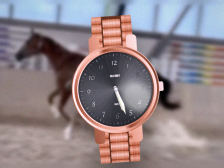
5:27
